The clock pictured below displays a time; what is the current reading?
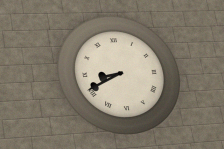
8:41
